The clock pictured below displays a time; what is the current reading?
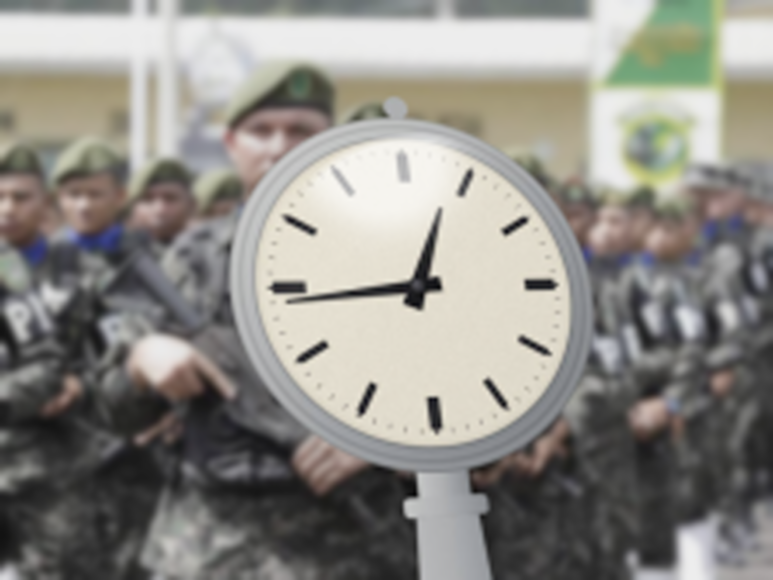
12:44
